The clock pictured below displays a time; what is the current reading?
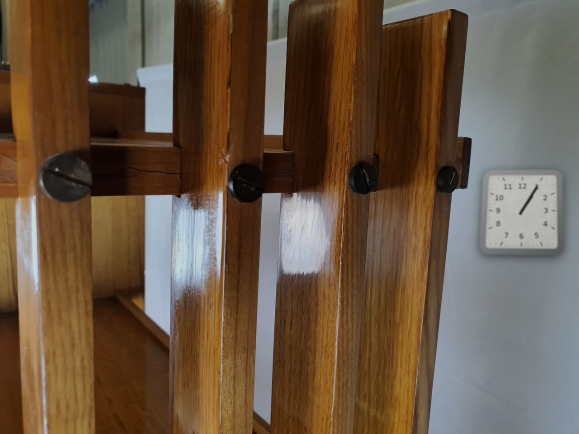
1:05
